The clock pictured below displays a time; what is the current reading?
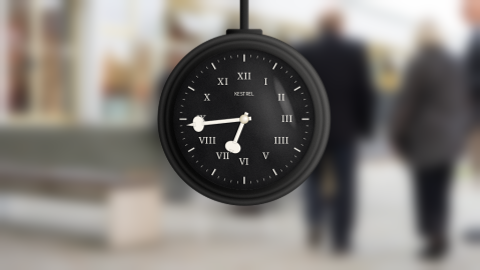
6:44
